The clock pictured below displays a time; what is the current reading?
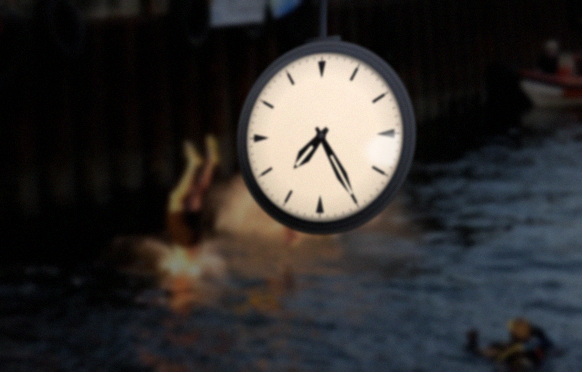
7:25
